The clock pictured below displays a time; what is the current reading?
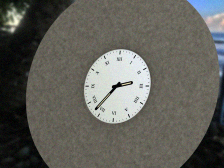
2:37
